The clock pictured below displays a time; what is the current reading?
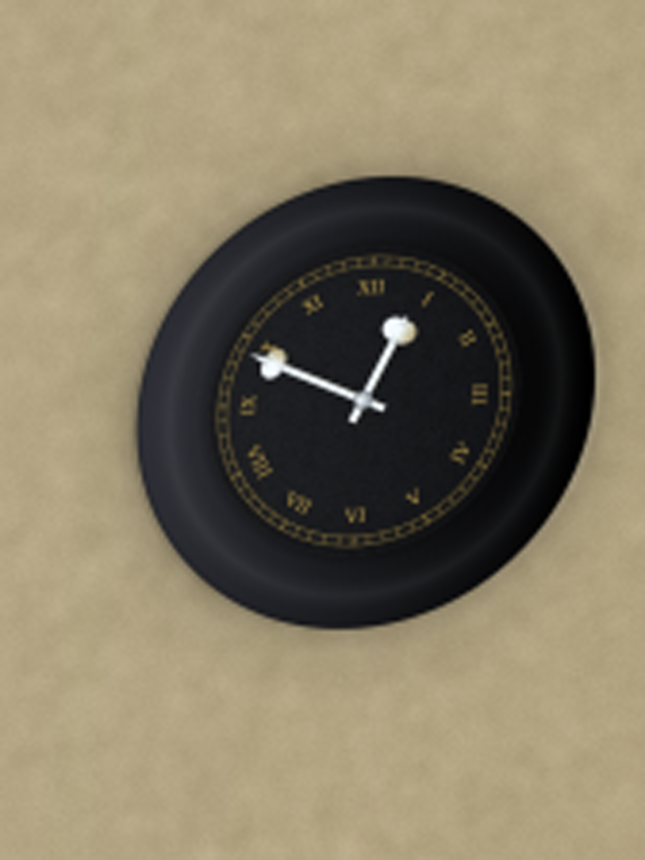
12:49
